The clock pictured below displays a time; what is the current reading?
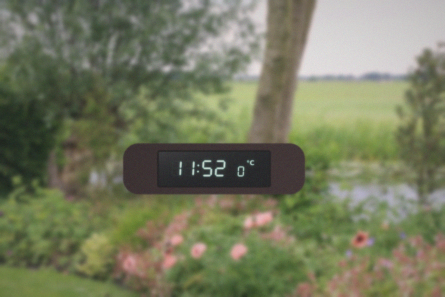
11:52
